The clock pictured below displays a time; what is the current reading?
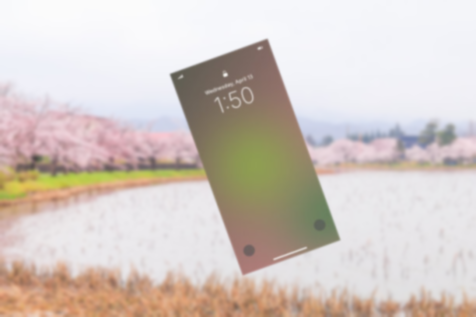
1:50
